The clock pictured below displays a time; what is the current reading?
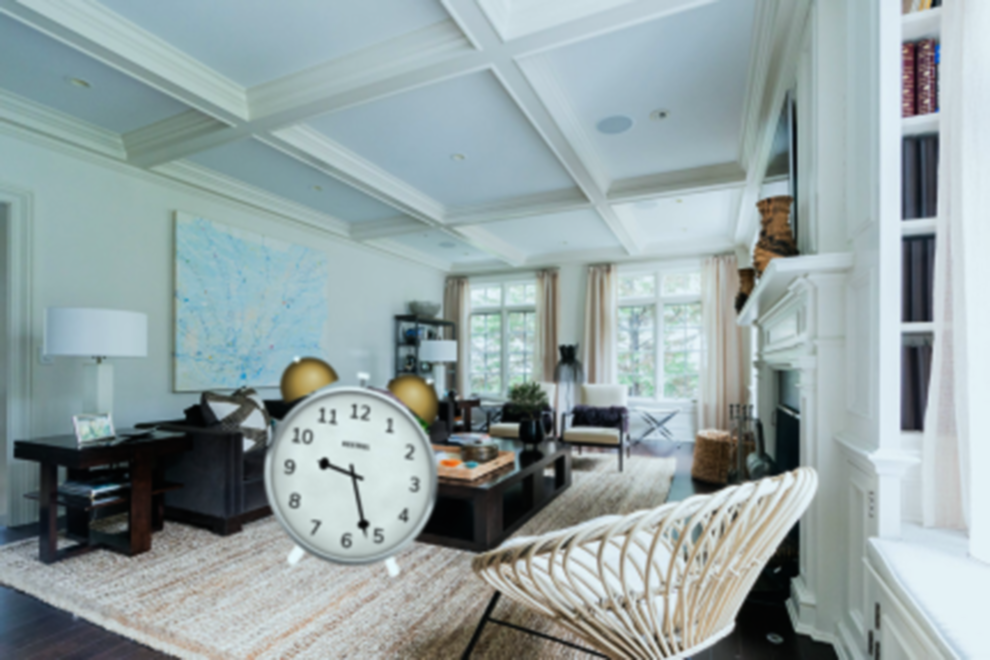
9:27
